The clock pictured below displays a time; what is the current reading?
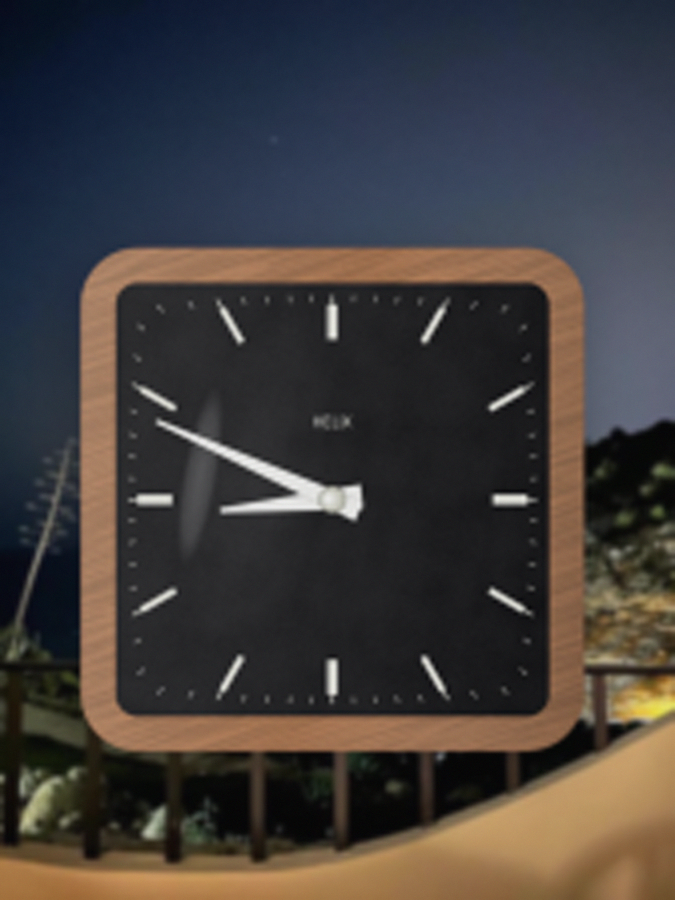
8:49
